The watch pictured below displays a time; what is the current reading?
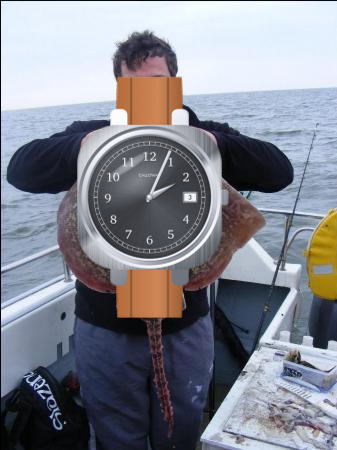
2:04
